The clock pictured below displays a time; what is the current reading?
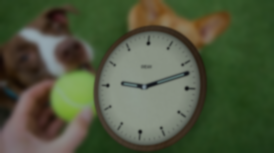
9:12
